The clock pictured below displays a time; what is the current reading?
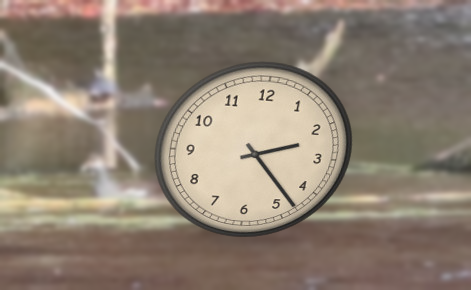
2:23
